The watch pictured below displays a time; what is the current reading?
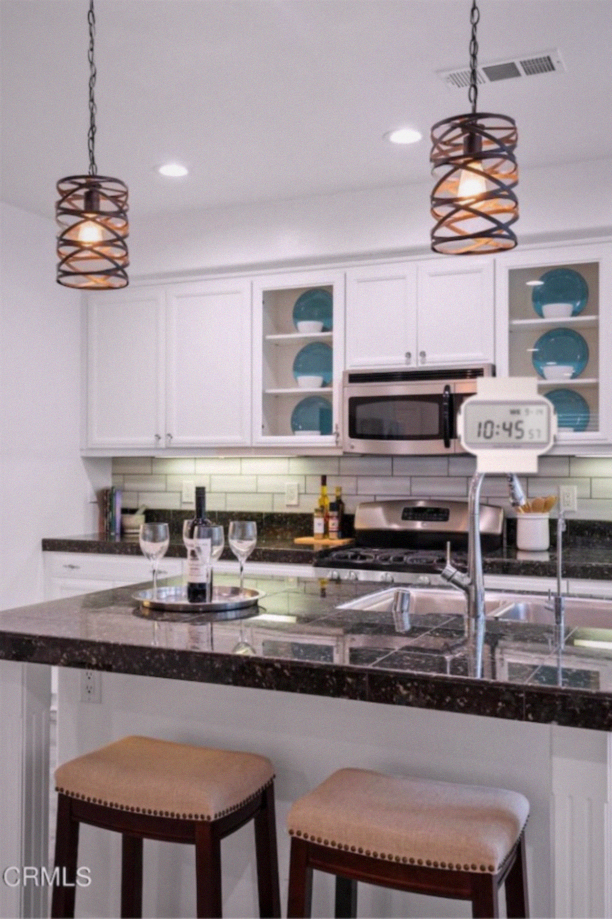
10:45
